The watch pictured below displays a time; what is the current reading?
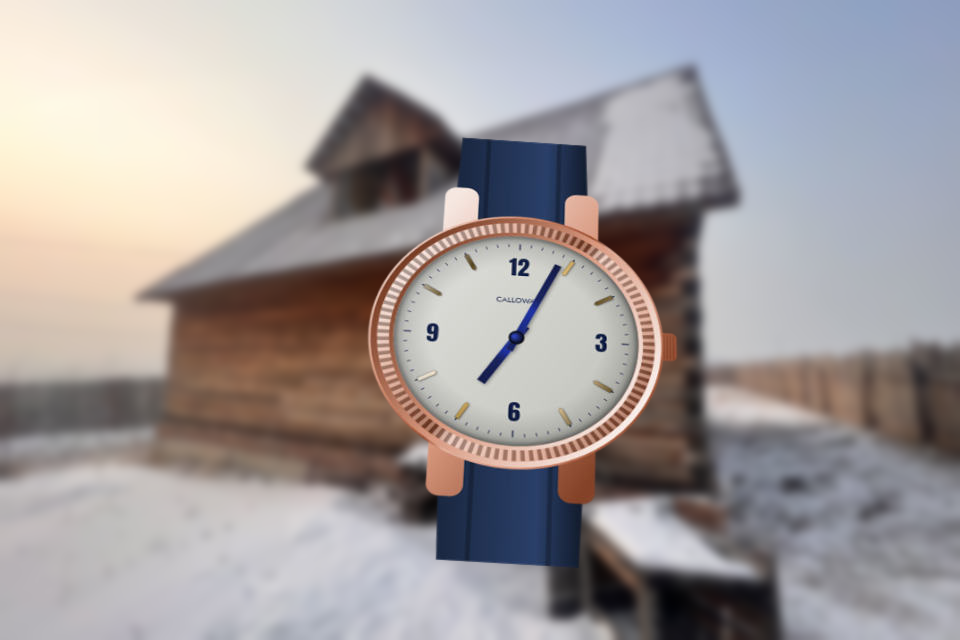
7:04
